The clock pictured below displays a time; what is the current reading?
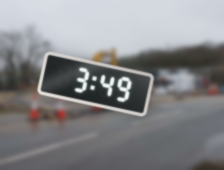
3:49
